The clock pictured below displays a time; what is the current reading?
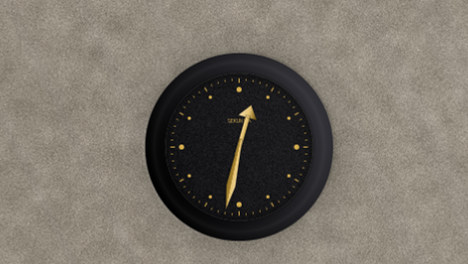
12:32
